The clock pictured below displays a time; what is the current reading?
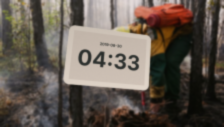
4:33
